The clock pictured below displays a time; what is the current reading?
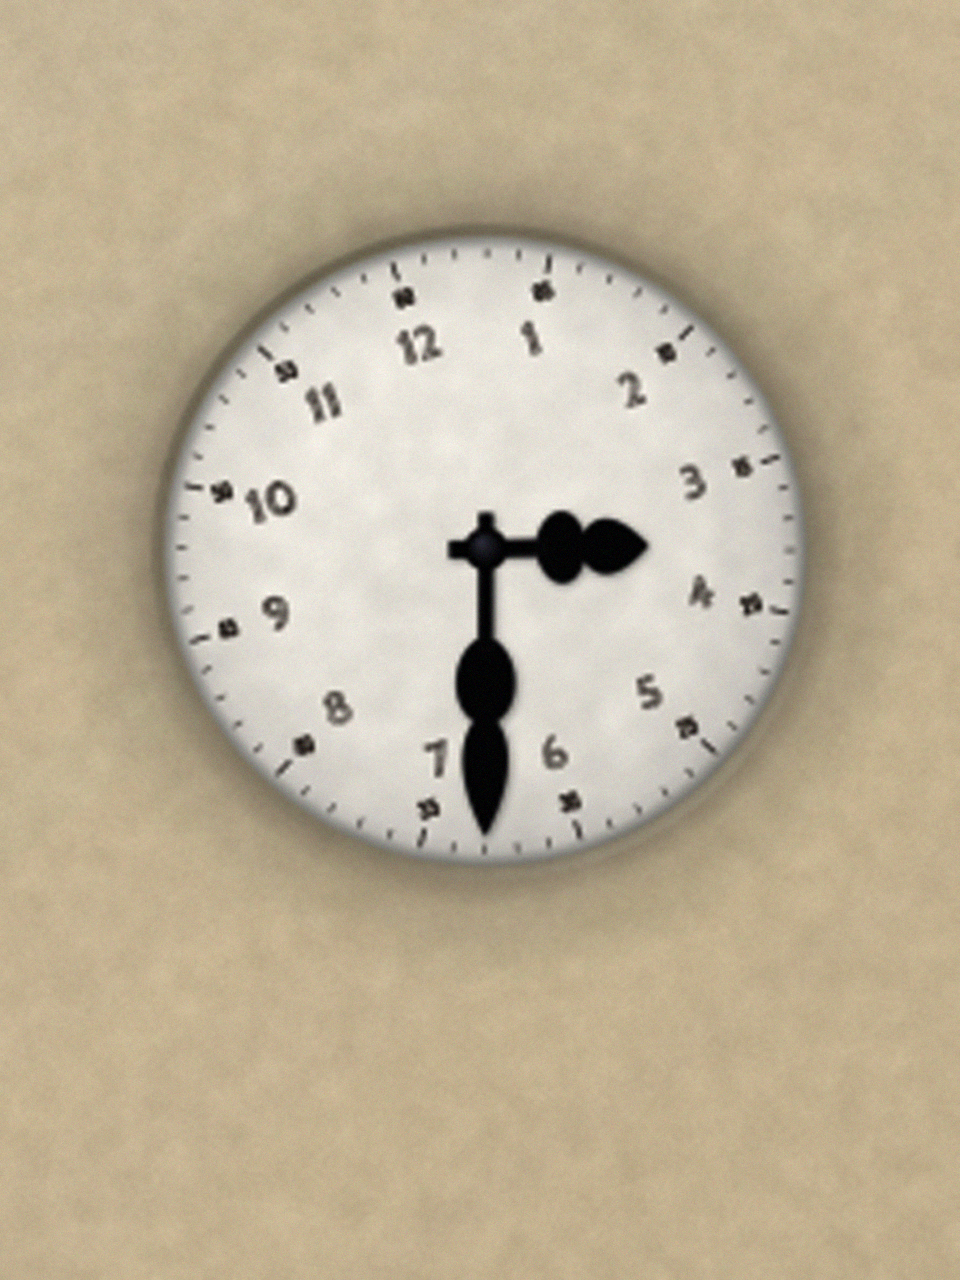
3:33
